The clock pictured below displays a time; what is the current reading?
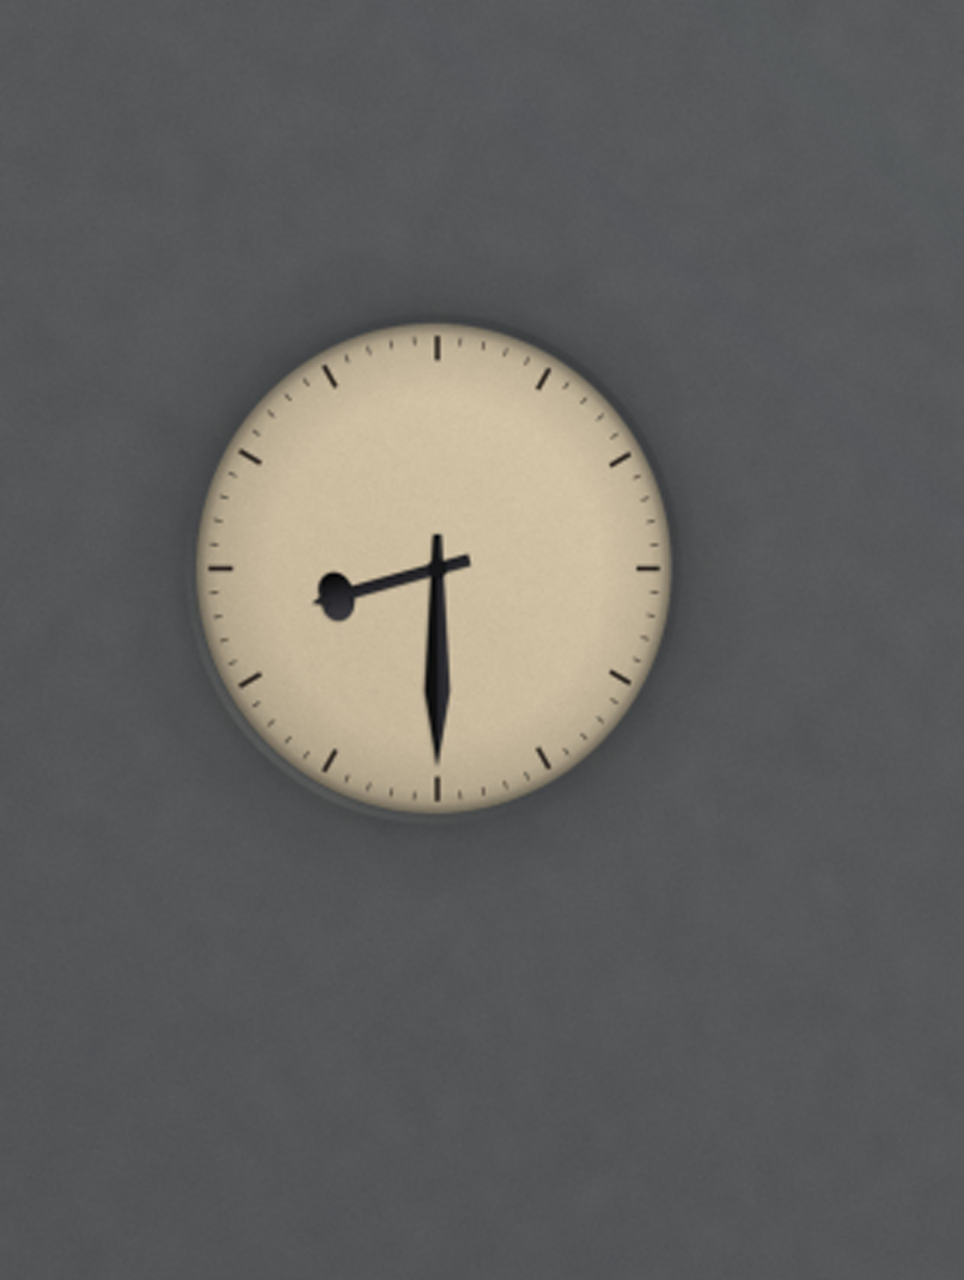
8:30
